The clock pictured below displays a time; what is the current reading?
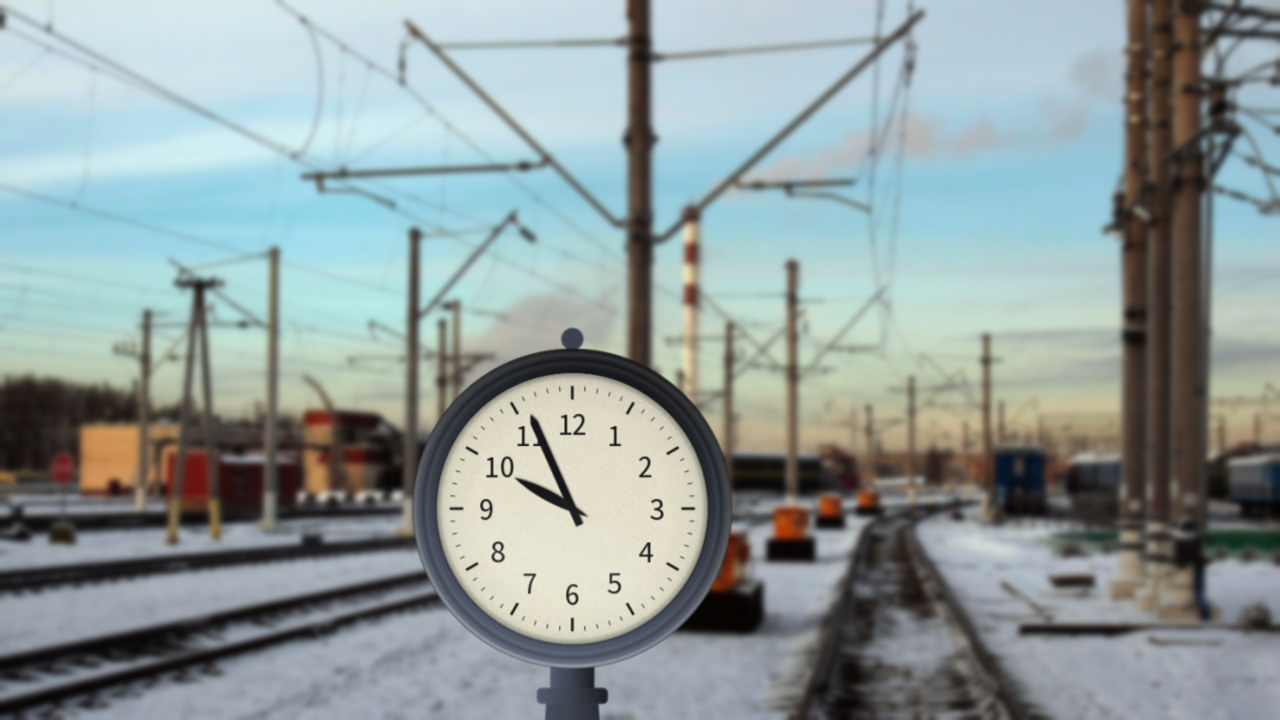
9:56
